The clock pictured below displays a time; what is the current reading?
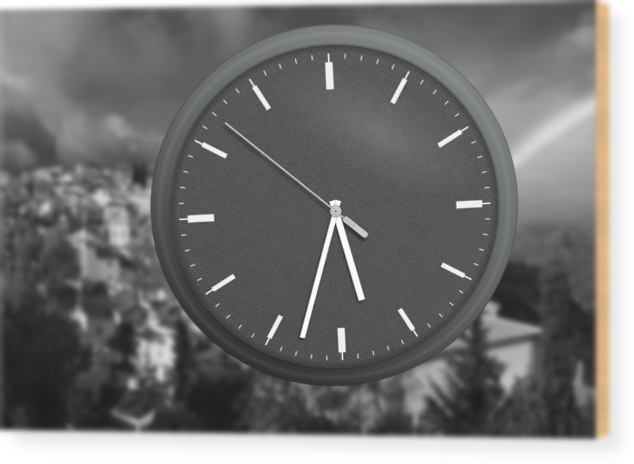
5:32:52
